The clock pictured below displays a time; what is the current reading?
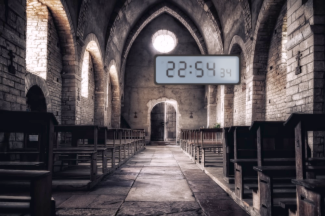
22:54:34
